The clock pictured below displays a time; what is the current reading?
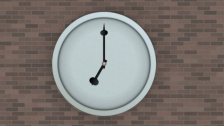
7:00
